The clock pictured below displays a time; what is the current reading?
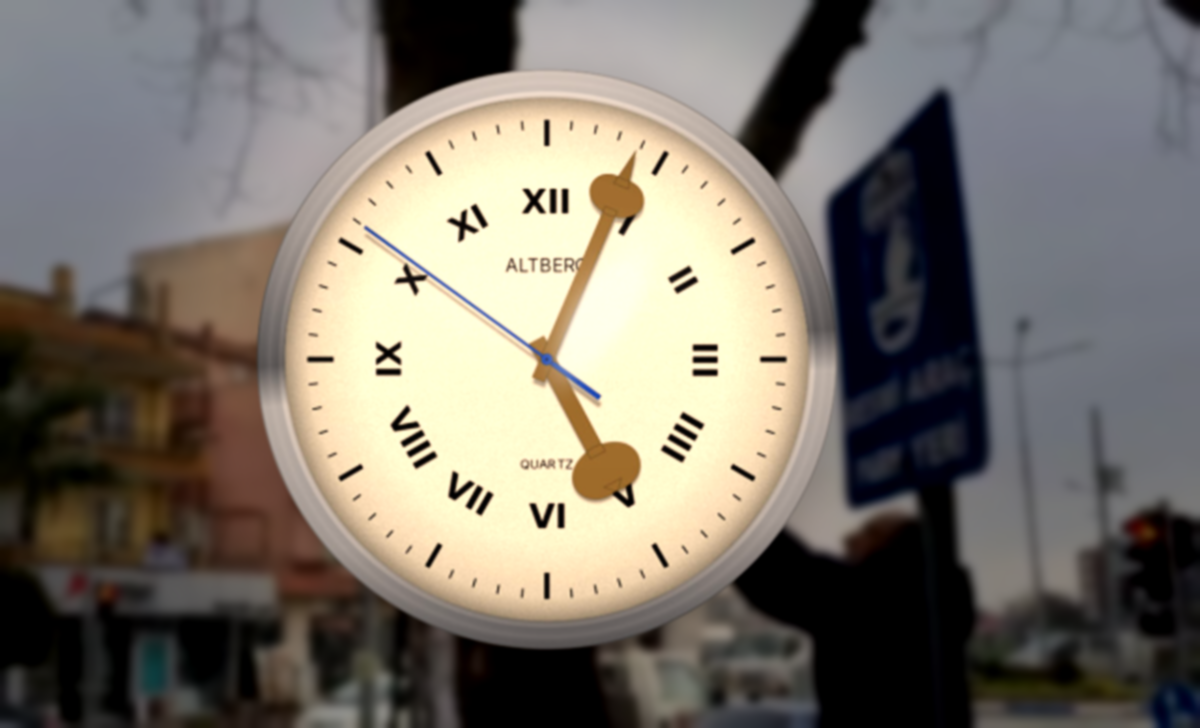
5:03:51
